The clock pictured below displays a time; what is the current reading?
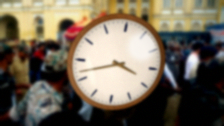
3:42
